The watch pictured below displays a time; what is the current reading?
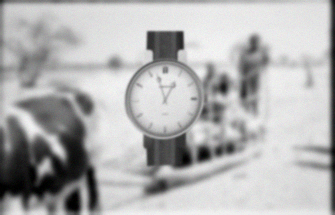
12:57
